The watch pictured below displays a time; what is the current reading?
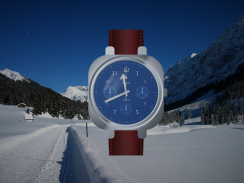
11:41
